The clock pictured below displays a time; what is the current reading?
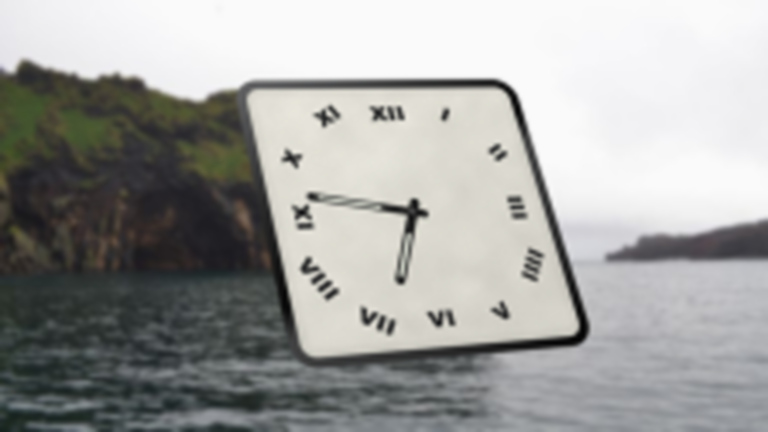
6:47
